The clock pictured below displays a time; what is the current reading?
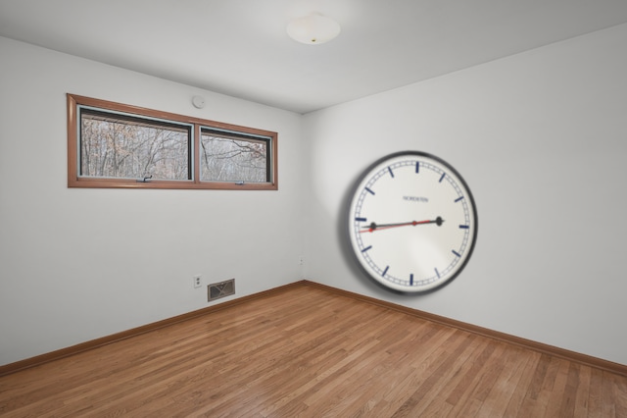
2:43:43
